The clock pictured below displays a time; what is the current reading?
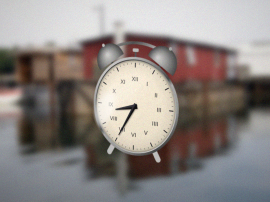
8:35
